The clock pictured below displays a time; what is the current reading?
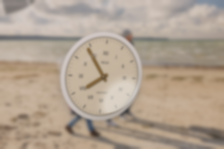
7:54
